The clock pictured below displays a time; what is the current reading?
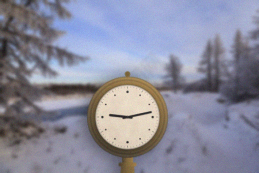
9:13
